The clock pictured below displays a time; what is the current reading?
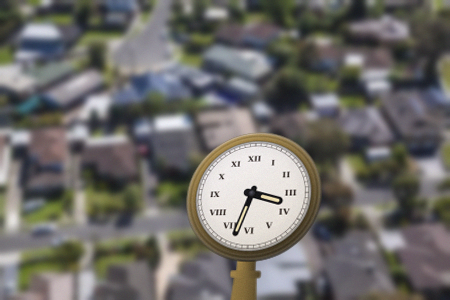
3:33
